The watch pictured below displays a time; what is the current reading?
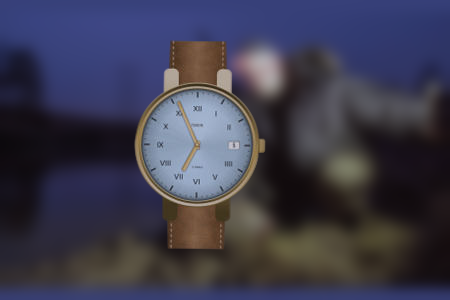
6:56
